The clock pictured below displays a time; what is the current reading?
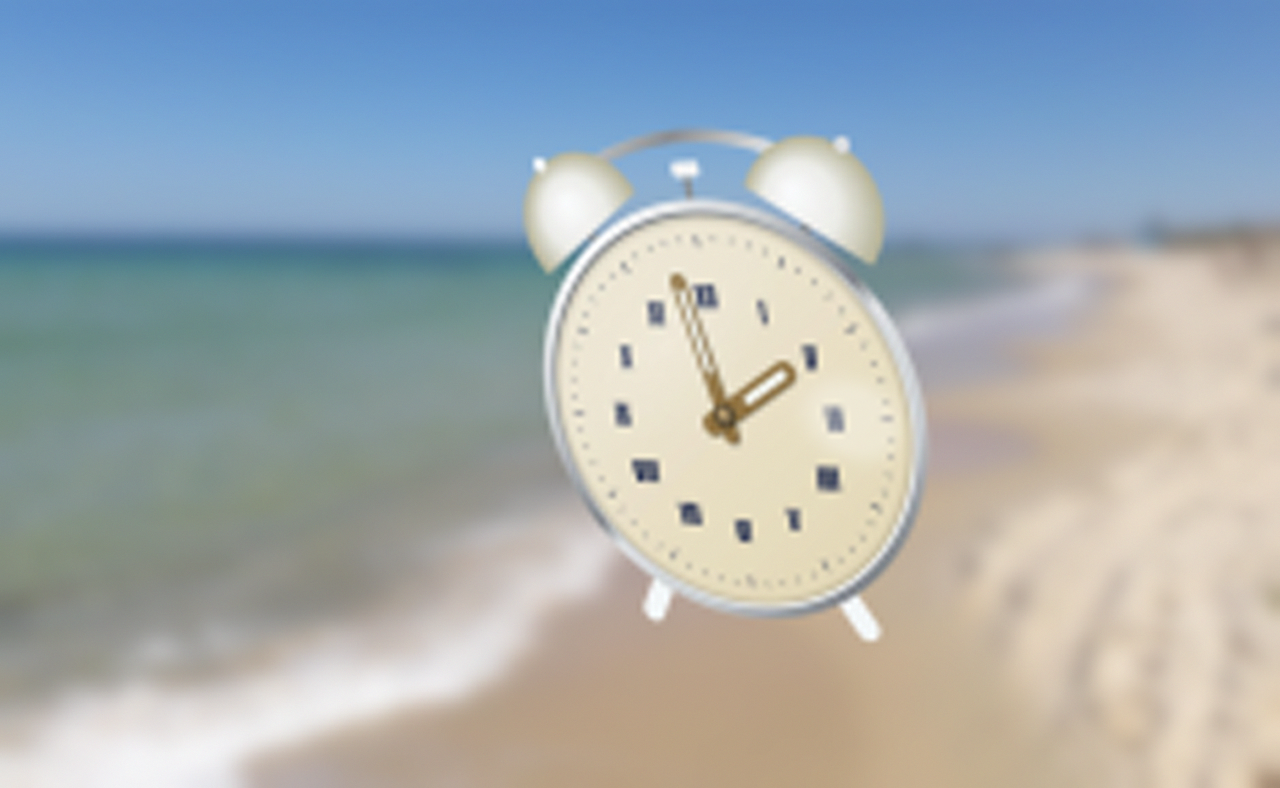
1:58
